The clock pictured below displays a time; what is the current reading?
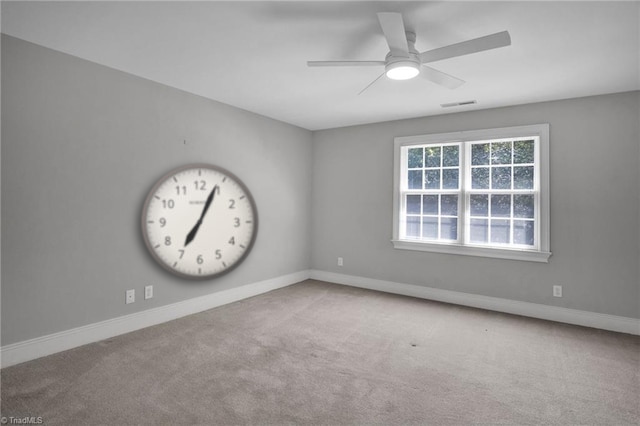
7:04
